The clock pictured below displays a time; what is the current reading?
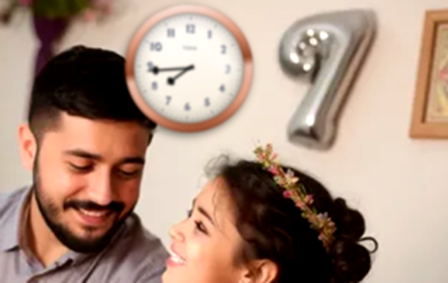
7:44
